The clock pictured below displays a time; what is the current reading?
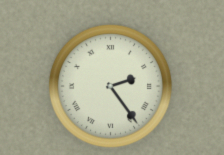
2:24
